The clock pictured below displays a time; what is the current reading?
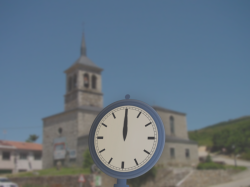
12:00
